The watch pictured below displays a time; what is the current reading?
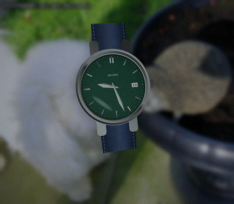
9:27
